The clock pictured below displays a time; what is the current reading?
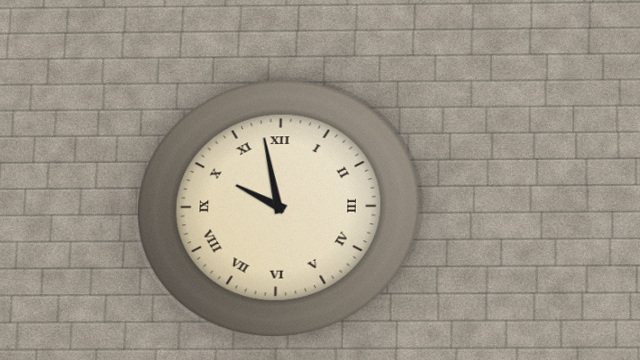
9:58
